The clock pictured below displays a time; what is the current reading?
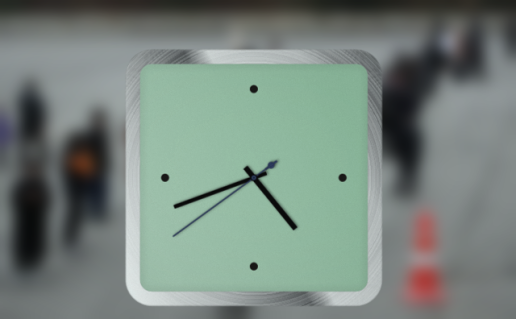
4:41:39
